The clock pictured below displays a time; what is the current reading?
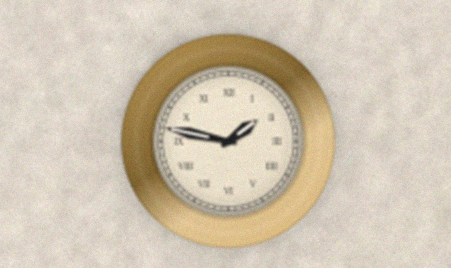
1:47
